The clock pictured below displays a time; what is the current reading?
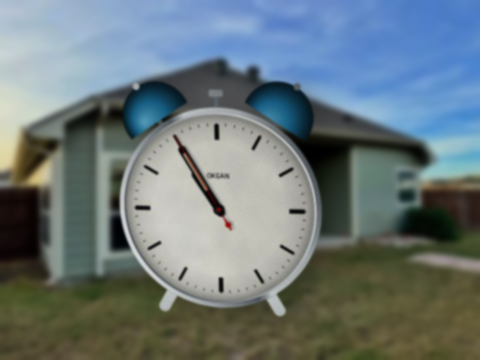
10:54:55
